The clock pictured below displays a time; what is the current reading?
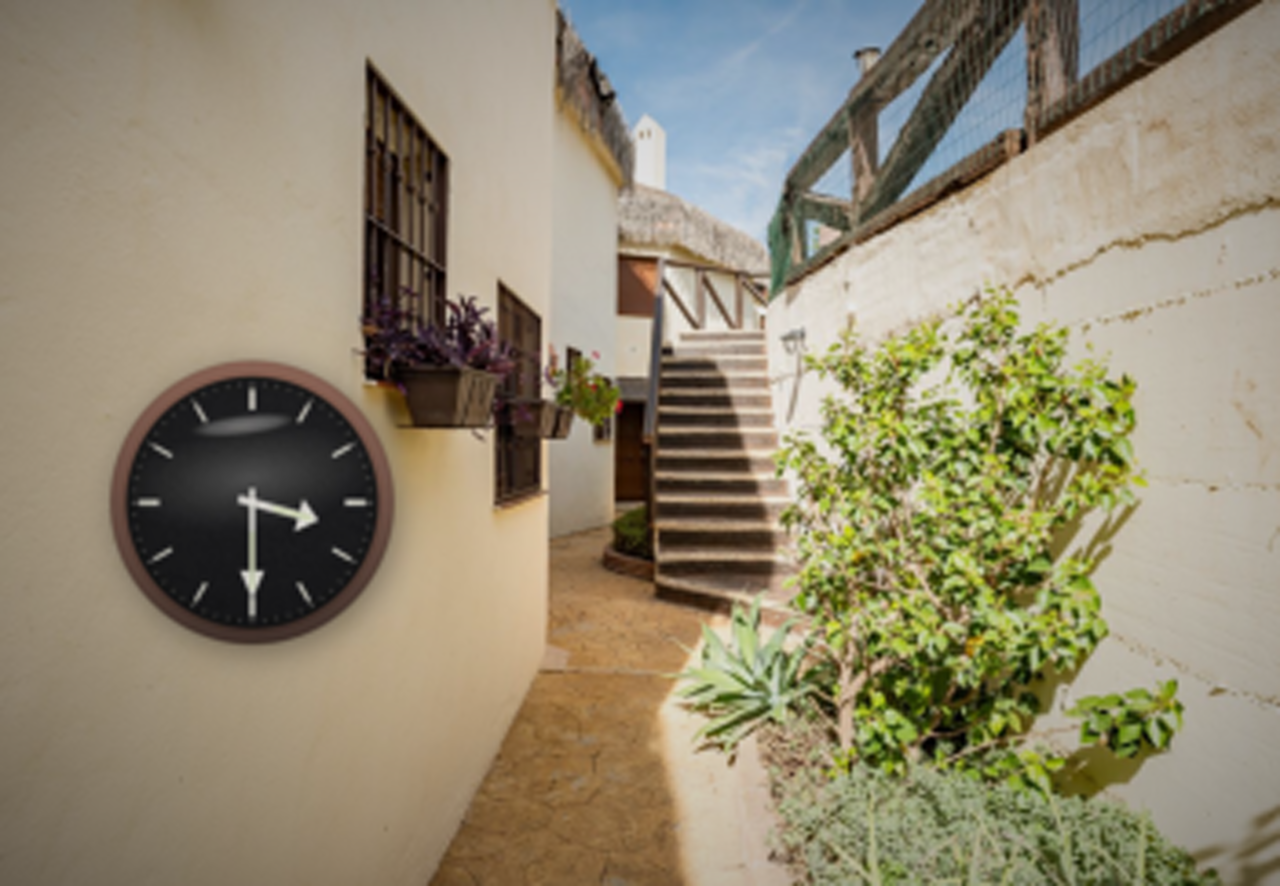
3:30
